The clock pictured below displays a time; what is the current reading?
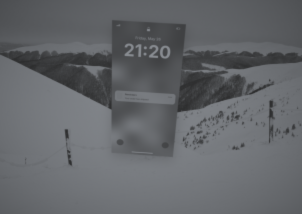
21:20
